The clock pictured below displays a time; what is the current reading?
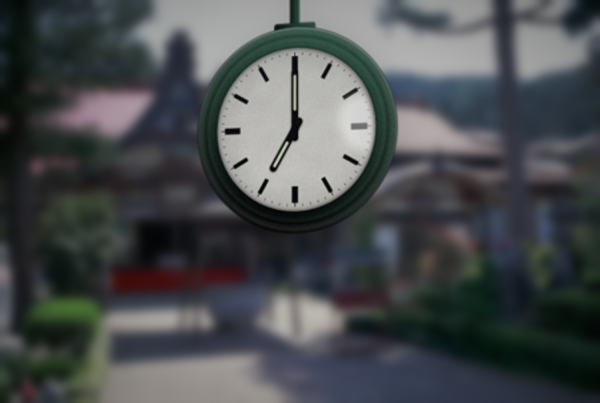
7:00
